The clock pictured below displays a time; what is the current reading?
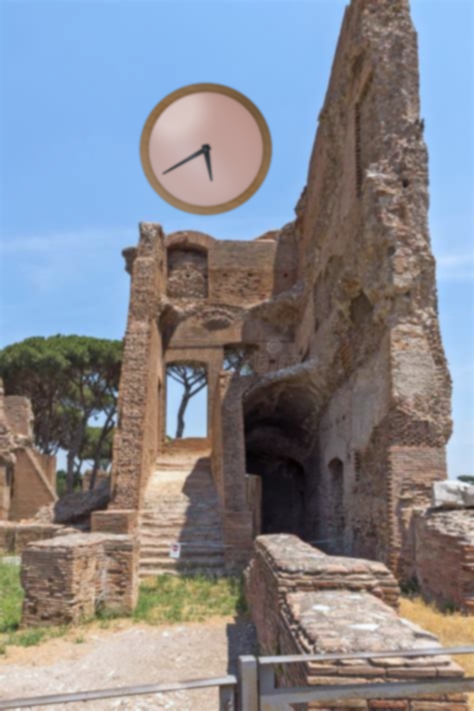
5:40
